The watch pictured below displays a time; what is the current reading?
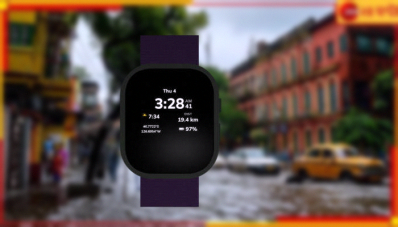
3:28
